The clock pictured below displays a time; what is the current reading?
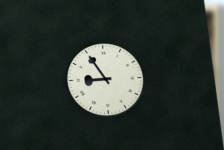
8:55
